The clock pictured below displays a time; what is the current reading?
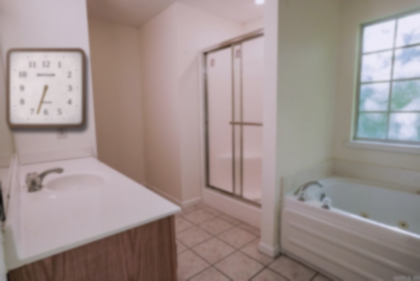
6:33
